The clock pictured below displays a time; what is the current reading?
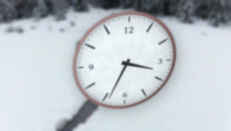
3:34
